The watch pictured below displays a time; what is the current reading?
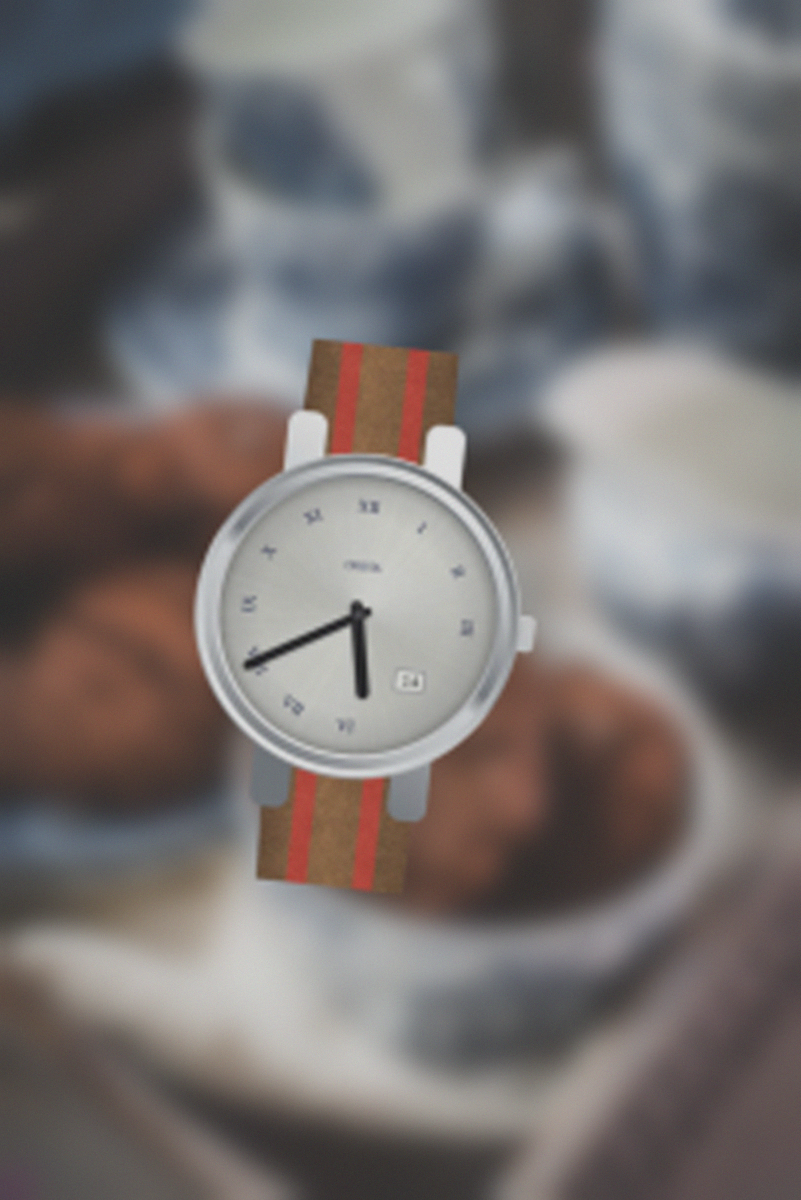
5:40
